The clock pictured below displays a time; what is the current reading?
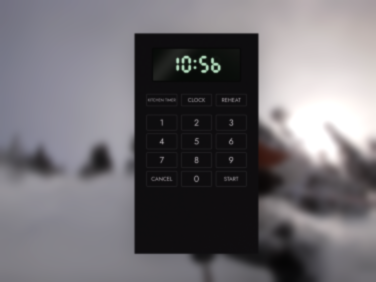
10:56
